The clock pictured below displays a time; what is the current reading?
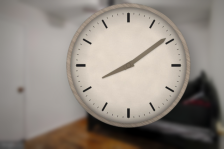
8:09
